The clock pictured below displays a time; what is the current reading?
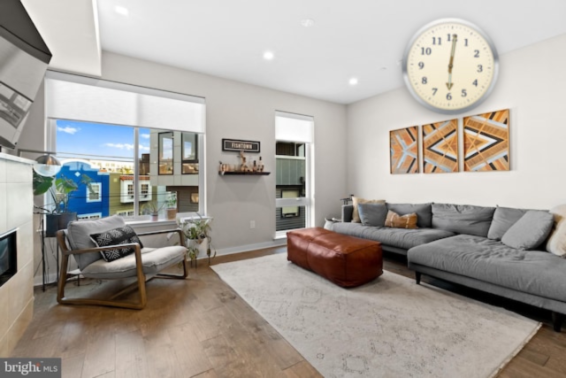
6:01
